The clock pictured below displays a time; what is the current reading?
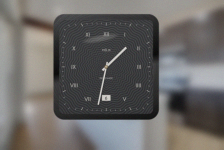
1:32
